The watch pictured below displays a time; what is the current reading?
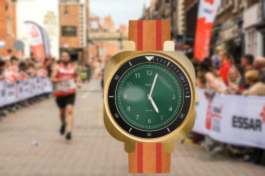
5:03
